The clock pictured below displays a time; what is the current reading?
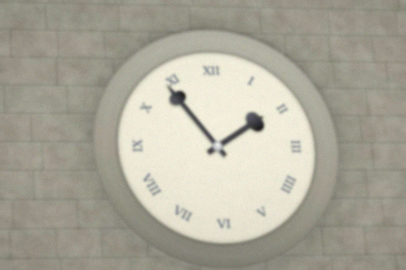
1:54
